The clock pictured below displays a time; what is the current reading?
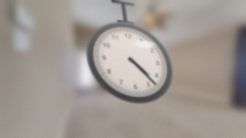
4:23
